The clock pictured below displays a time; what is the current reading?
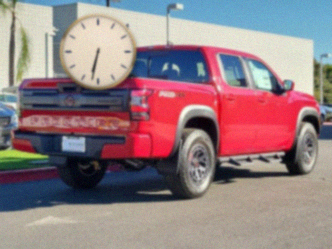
6:32
